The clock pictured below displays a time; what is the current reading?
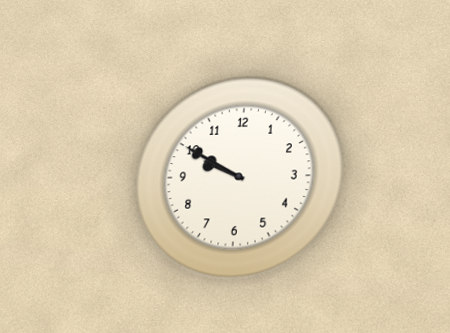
9:50
